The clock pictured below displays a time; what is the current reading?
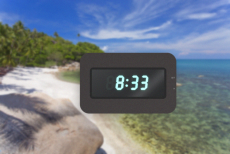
8:33
